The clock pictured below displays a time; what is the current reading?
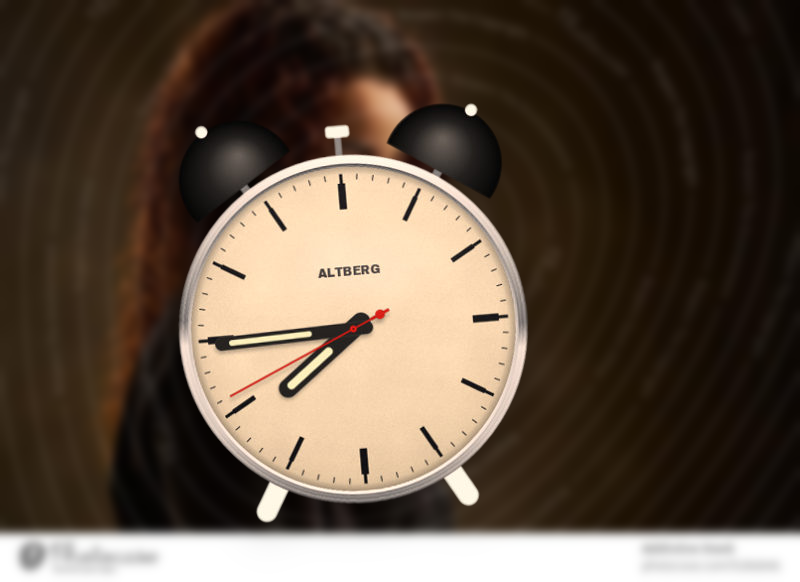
7:44:41
